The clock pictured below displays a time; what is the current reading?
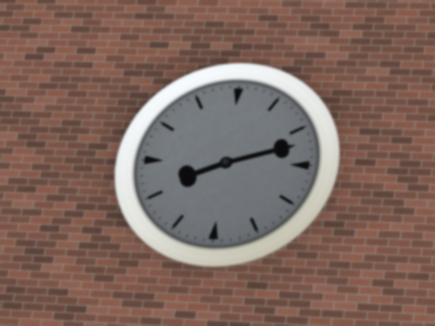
8:12
